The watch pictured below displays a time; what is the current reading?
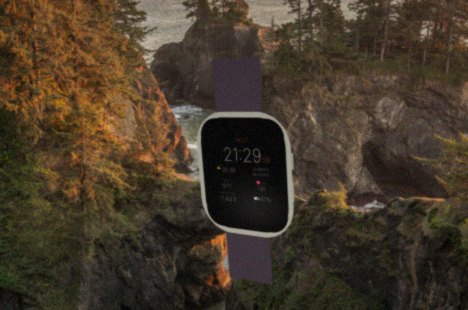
21:29
